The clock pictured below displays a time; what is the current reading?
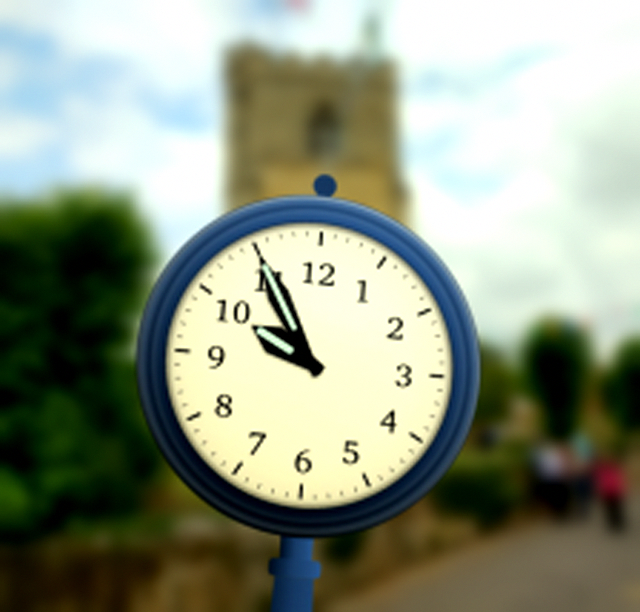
9:55
